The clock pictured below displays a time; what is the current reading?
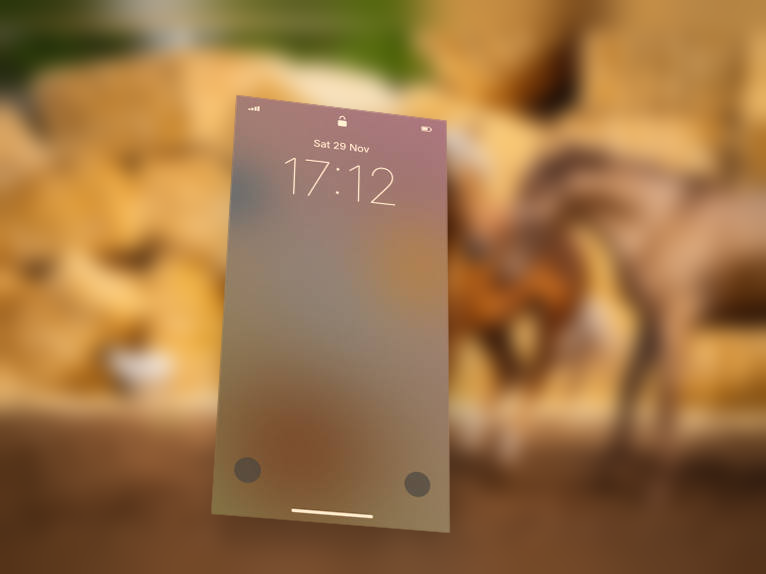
17:12
